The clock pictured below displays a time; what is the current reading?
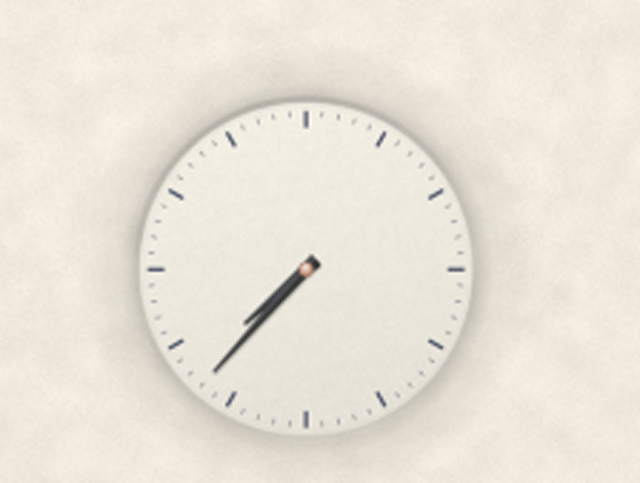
7:37
